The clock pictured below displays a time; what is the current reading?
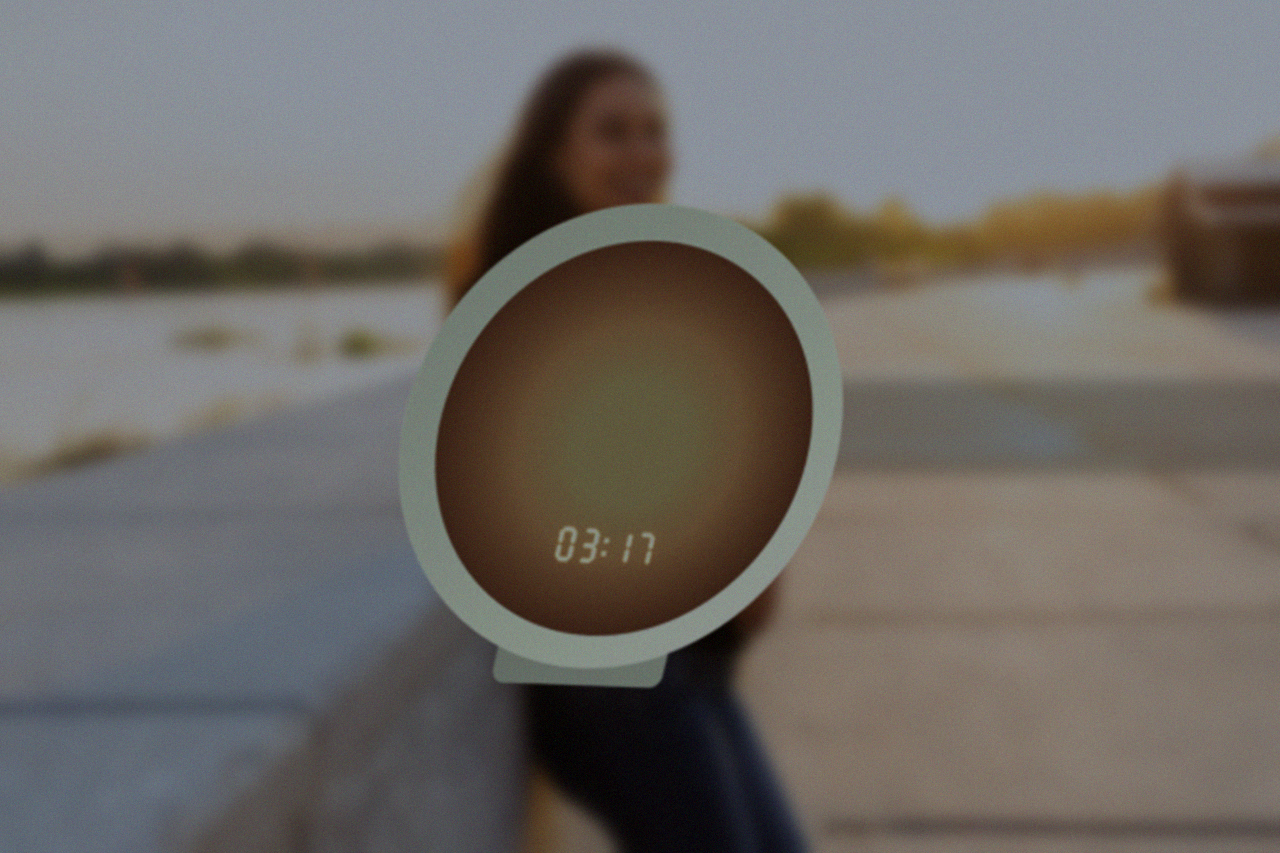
3:17
